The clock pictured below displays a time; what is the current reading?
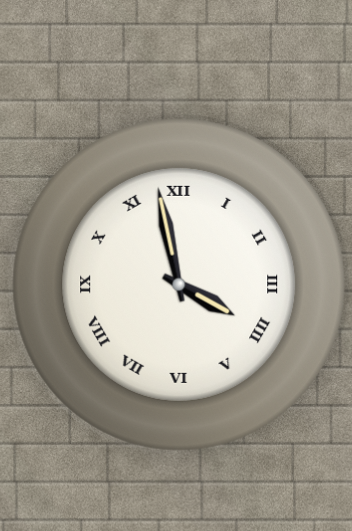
3:58
